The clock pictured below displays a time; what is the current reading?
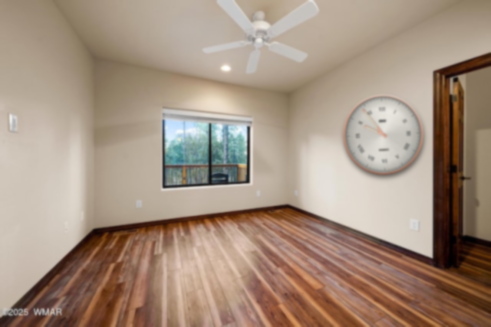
9:54
